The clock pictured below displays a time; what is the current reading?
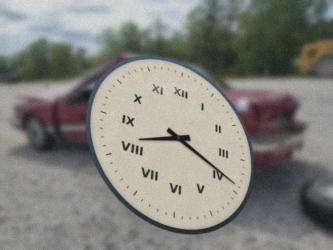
8:19
